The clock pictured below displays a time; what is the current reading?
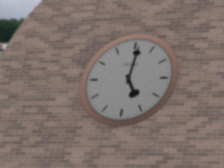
5:01
